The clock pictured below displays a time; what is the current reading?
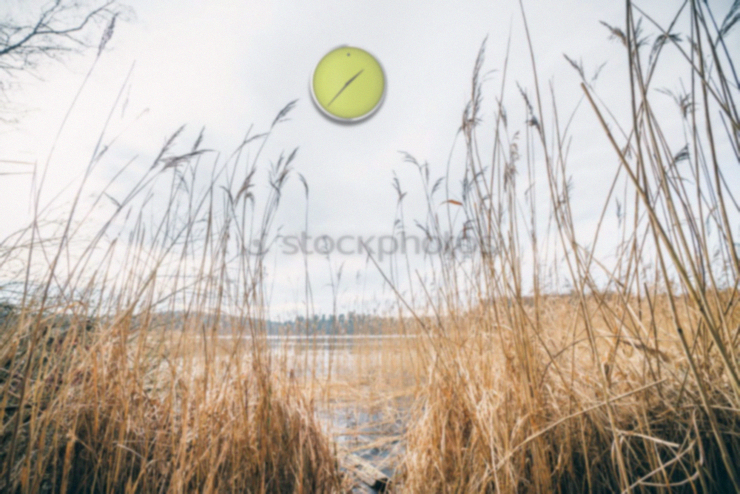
1:37
